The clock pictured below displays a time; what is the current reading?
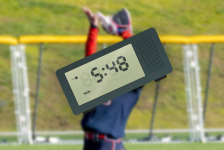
5:48
